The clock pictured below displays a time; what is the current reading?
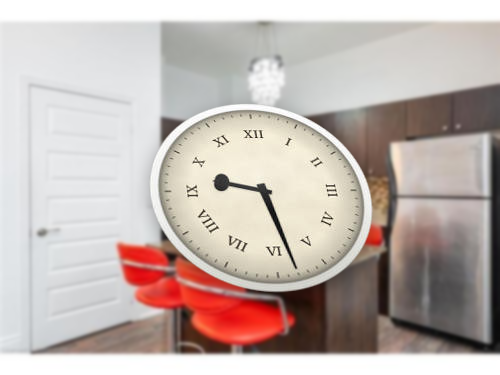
9:28
